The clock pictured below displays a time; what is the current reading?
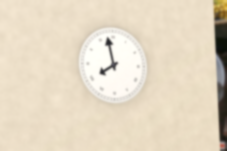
7:58
